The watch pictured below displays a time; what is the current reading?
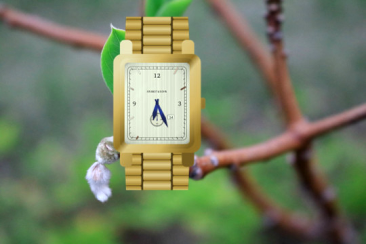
6:26
